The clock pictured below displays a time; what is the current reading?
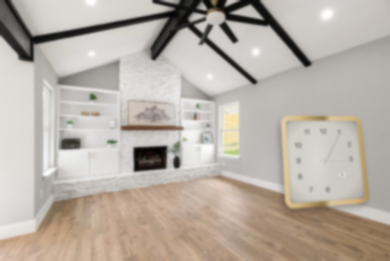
3:05
